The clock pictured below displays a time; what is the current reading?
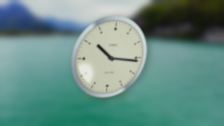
10:16
